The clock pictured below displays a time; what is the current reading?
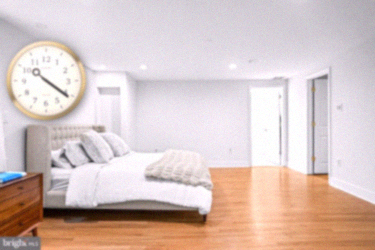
10:21
